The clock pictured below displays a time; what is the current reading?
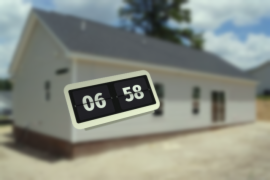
6:58
